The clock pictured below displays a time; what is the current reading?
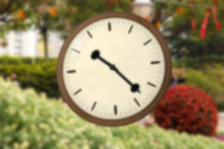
10:23
